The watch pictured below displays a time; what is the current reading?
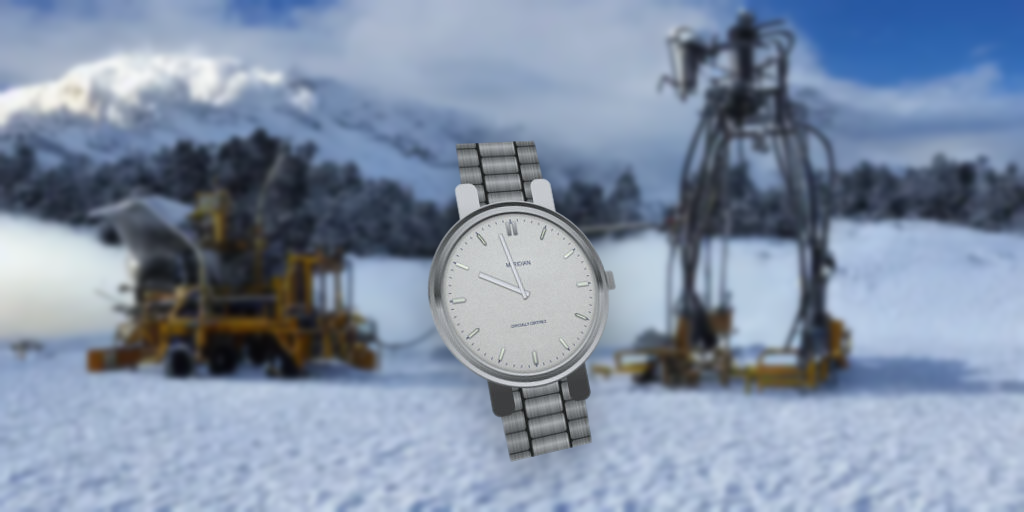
9:58
